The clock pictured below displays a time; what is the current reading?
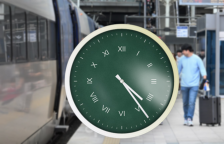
4:24
